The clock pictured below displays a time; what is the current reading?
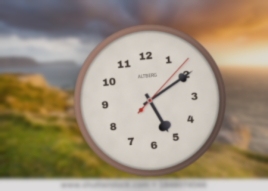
5:10:08
